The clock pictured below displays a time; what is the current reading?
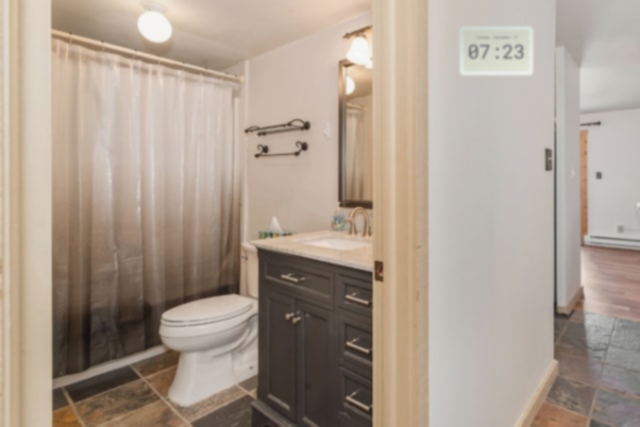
7:23
